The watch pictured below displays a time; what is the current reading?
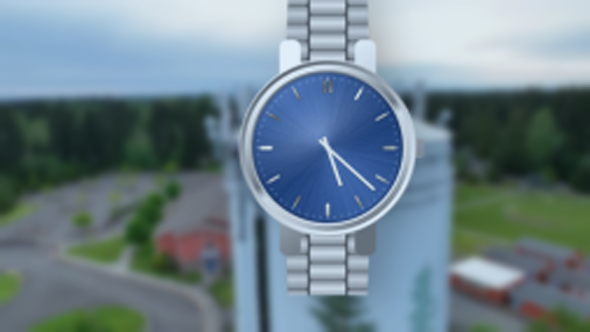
5:22
